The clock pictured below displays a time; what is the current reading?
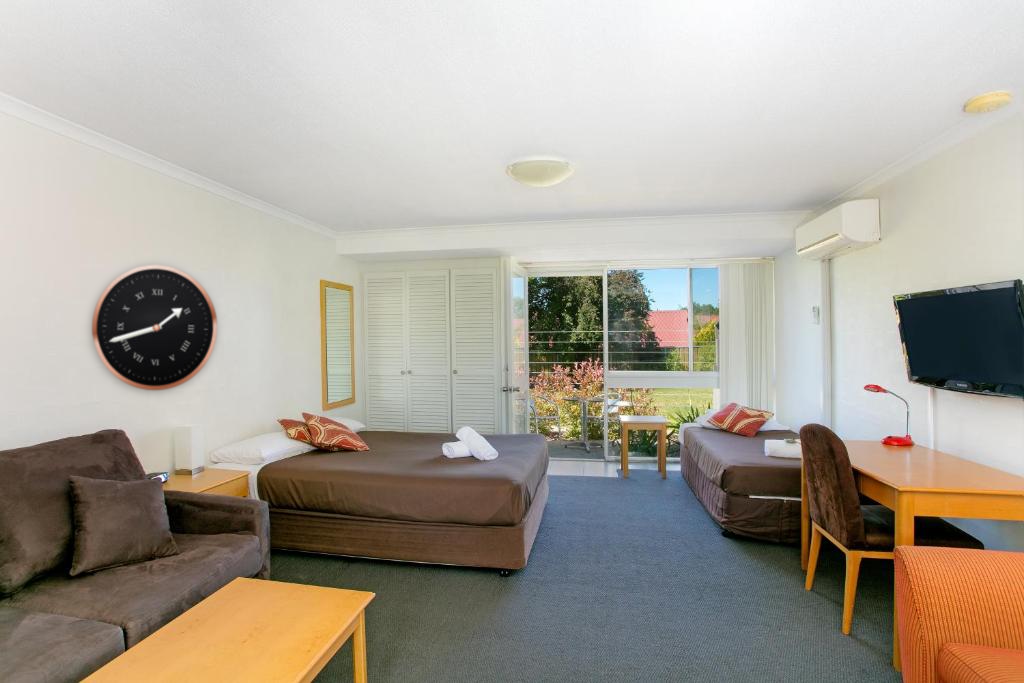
1:42
